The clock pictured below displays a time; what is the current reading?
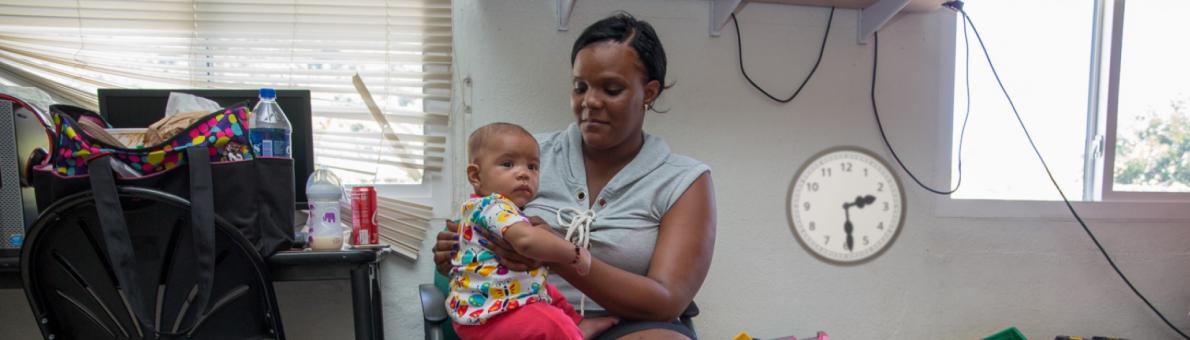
2:29
